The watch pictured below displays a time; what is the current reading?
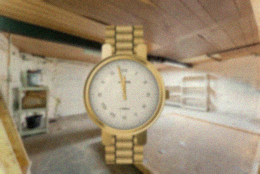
11:58
